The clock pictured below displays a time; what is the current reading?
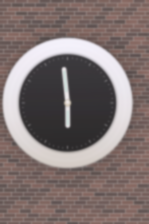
5:59
